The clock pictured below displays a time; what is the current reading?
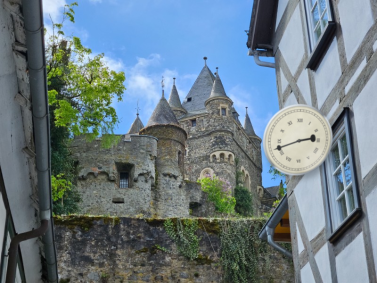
2:42
